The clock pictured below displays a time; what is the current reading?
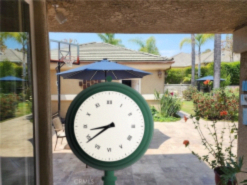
8:39
